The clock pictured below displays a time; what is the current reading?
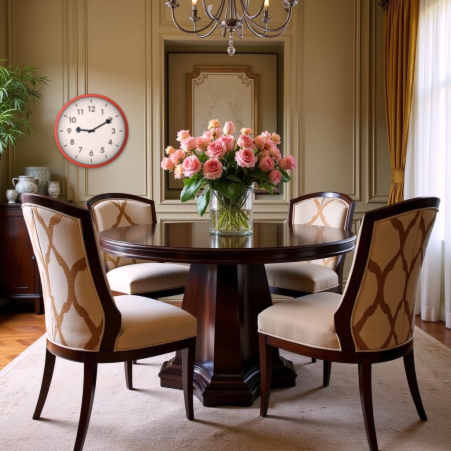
9:10
